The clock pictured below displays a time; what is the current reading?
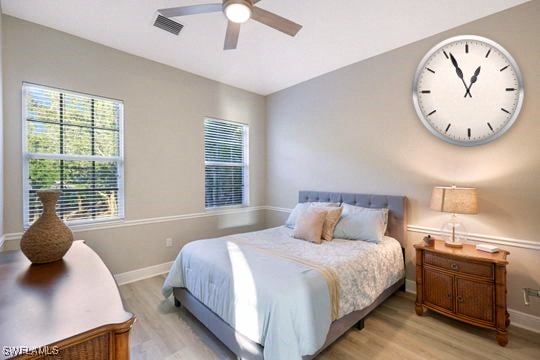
12:56
